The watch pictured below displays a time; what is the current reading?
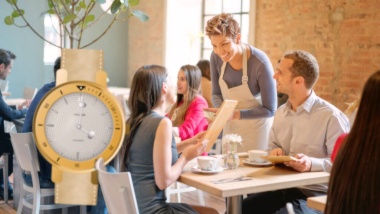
4:01
